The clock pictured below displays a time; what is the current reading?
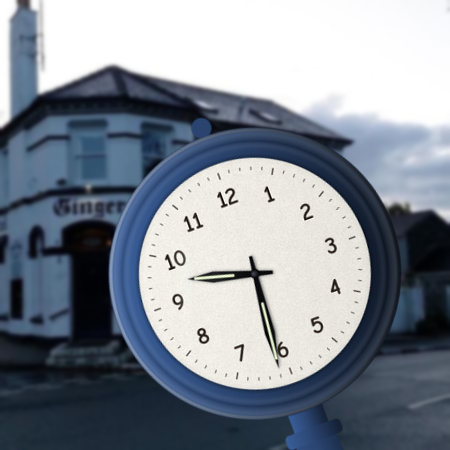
9:31
